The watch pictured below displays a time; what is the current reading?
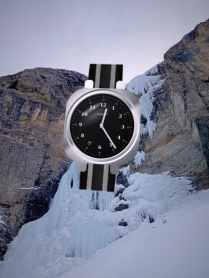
12:24
